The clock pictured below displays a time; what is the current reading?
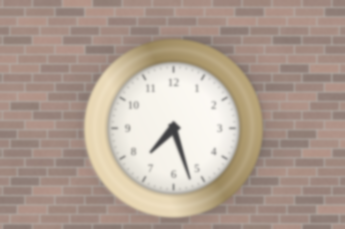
7:27
